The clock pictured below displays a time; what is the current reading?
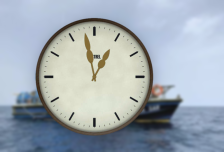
12:58
